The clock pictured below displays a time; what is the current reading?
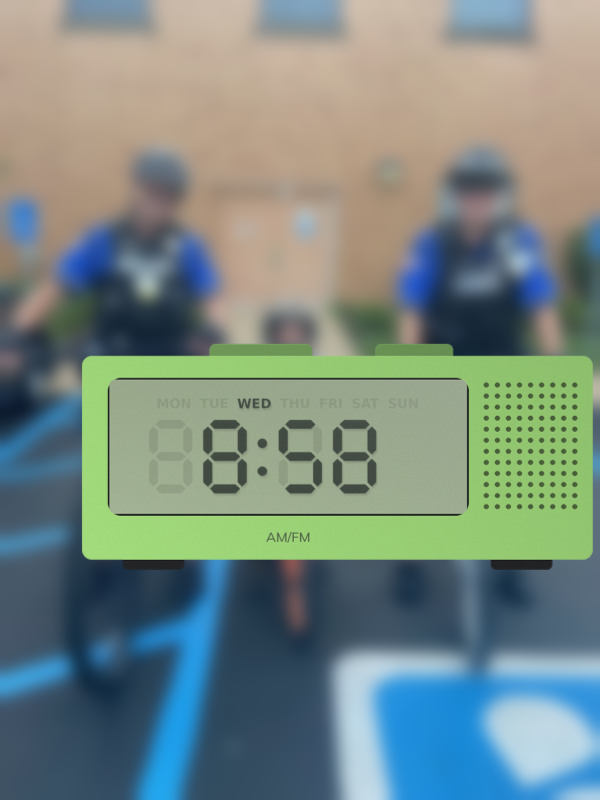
8:58
